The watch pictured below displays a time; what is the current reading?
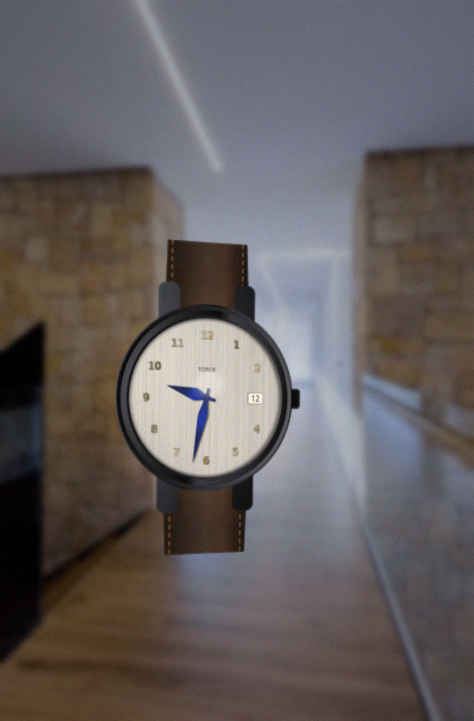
9:32
